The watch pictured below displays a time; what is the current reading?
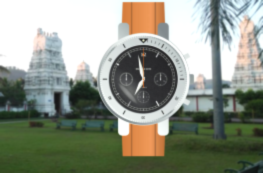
6:58
